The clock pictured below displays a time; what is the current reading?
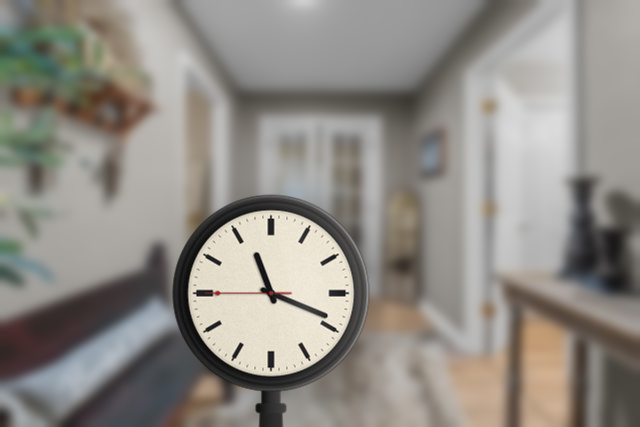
11:18:45
